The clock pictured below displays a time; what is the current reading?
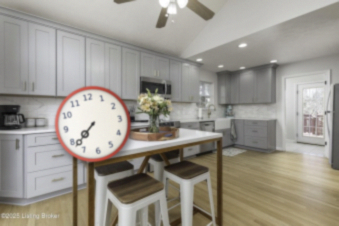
7:38
